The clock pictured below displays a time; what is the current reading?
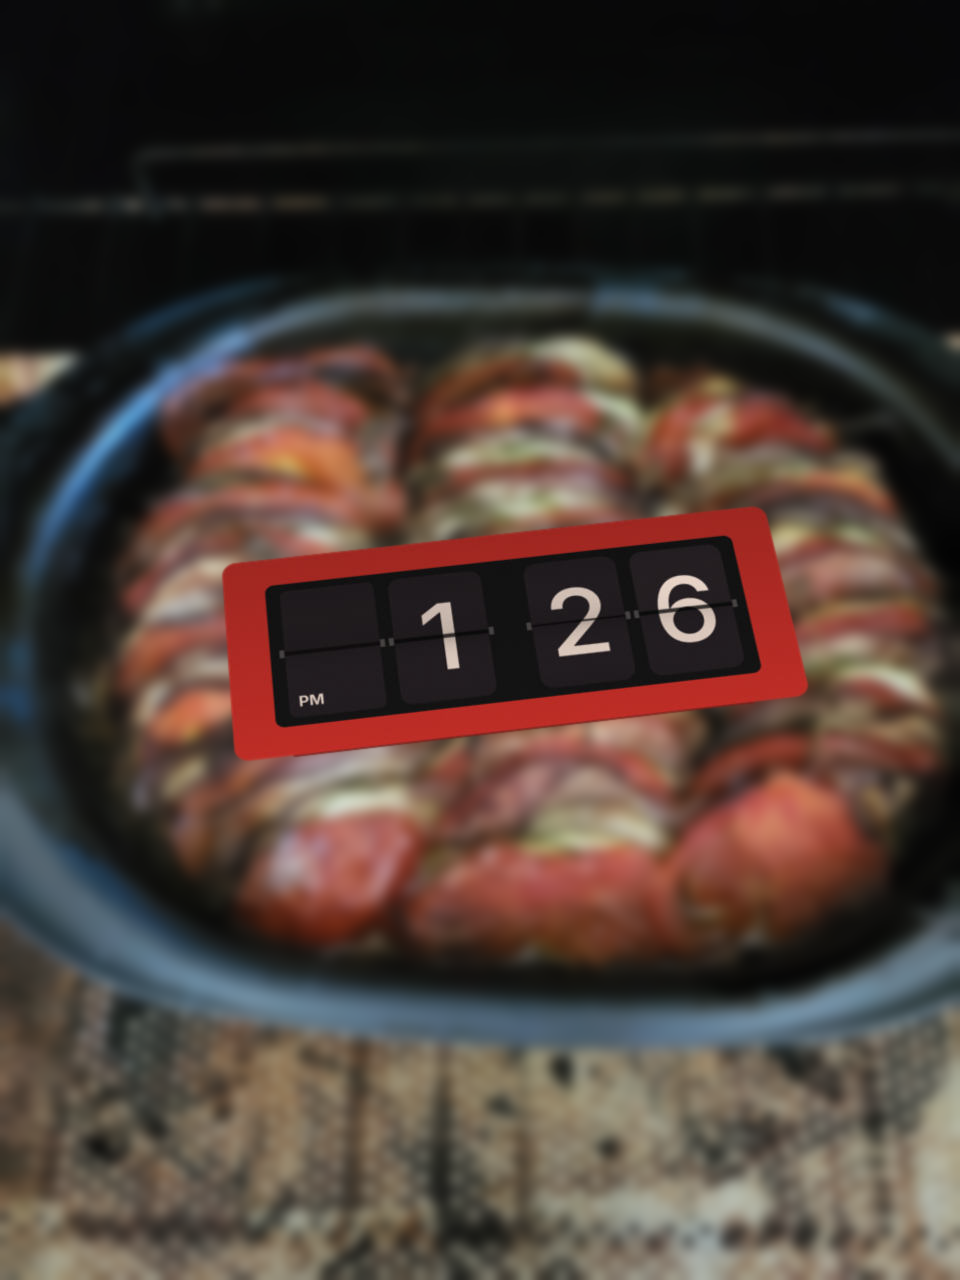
1:26
